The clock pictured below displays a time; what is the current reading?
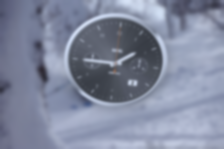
1:45
